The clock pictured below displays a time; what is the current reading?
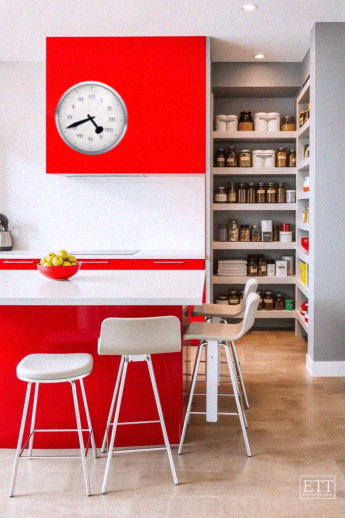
4:41
